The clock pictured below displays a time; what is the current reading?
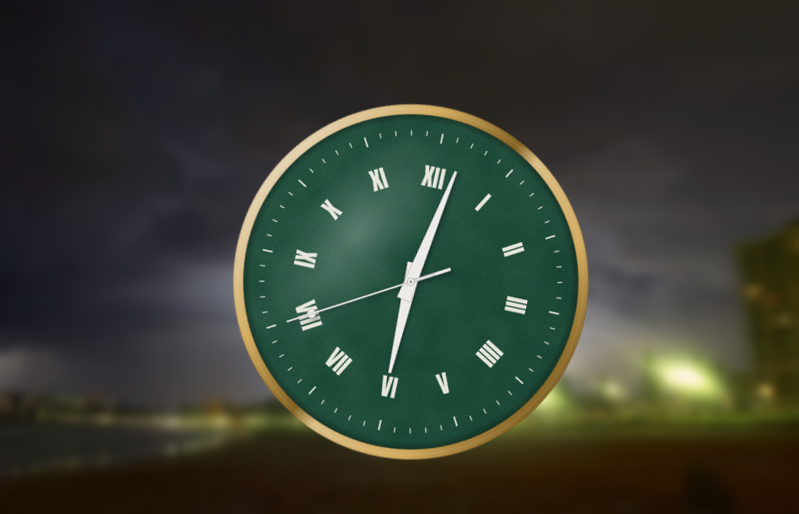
6:01:40
